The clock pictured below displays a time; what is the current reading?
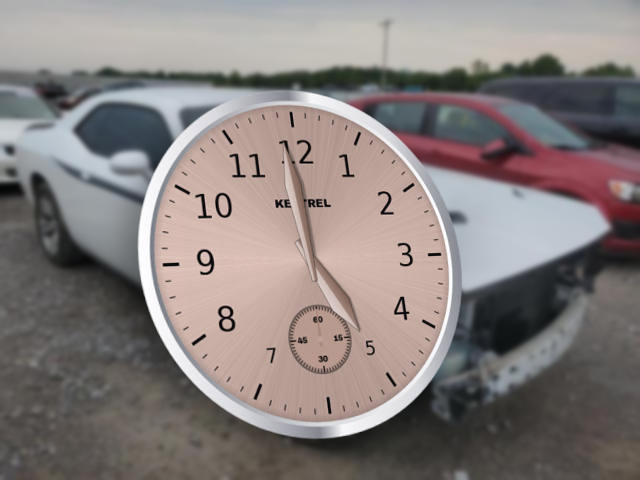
4:59
